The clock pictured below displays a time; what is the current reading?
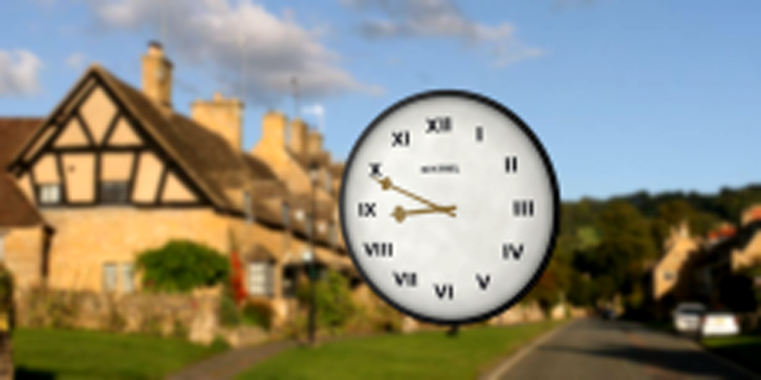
8:49
